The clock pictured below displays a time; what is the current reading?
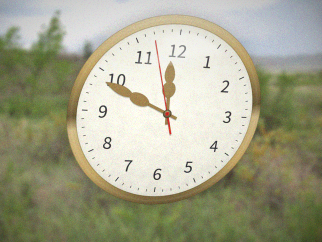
11:48:57
